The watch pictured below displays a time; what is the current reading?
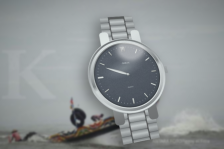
9:49
